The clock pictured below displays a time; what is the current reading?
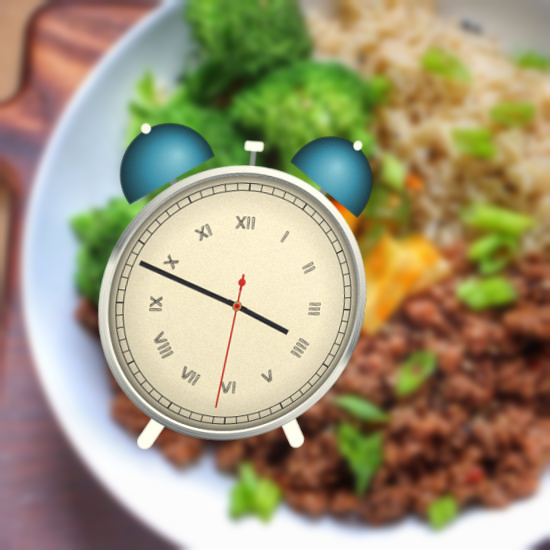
3:48:31
